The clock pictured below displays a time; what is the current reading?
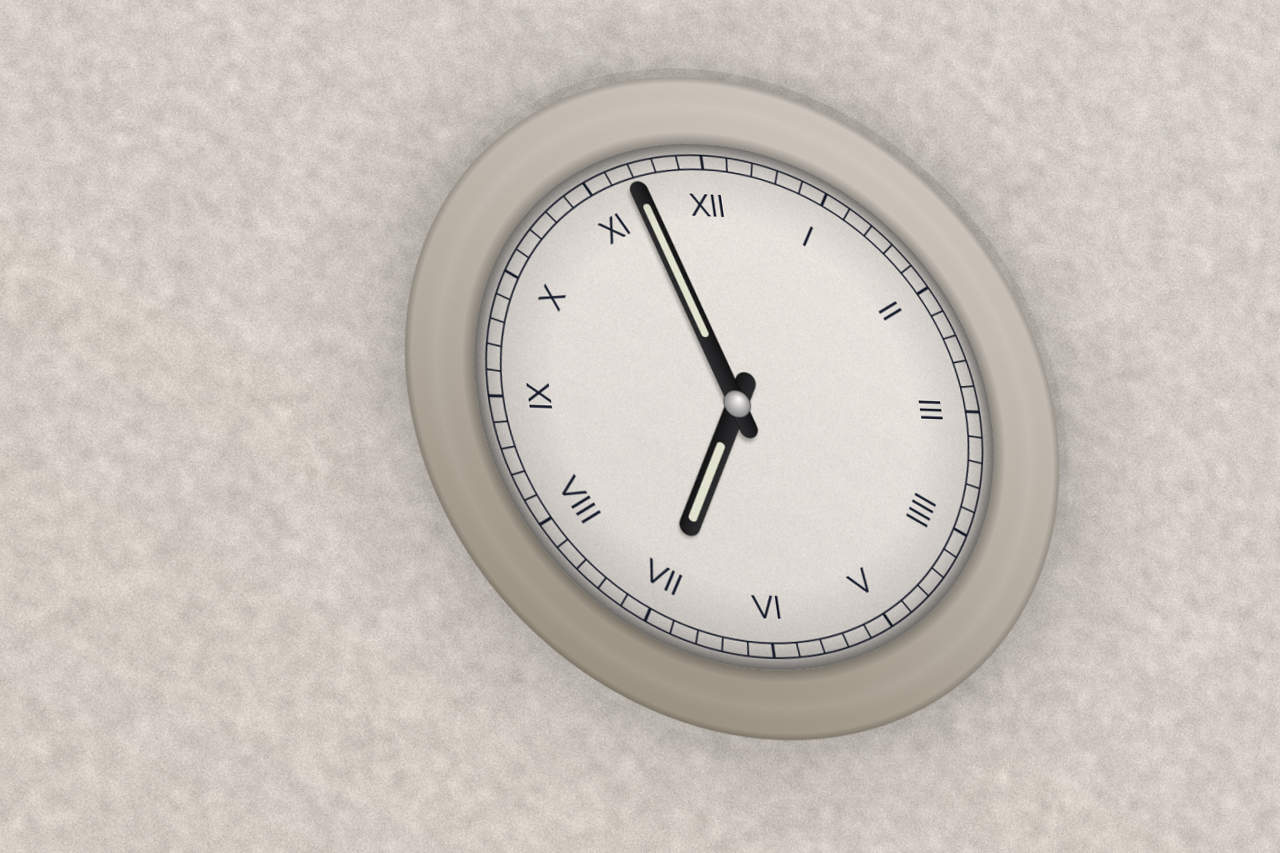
6:57
